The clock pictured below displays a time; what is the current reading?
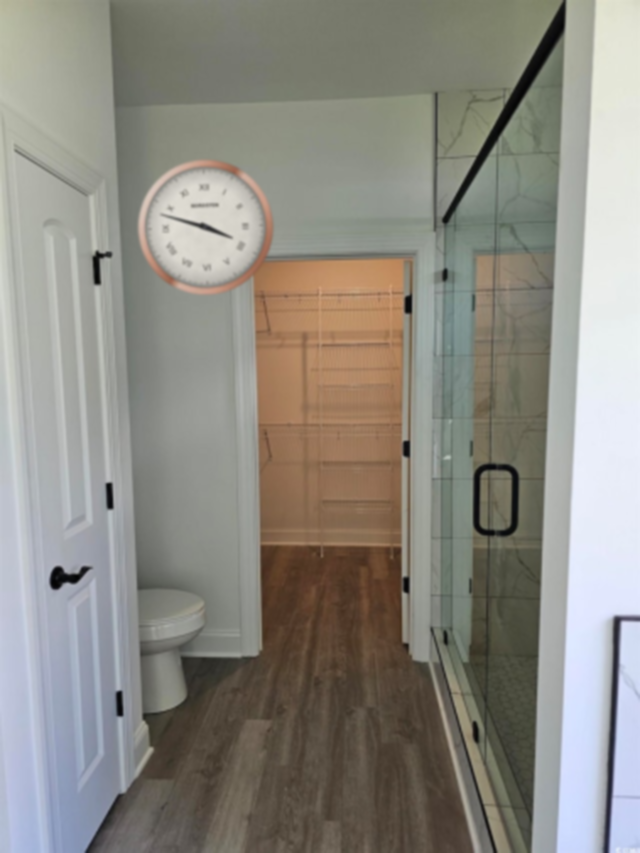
3:48
